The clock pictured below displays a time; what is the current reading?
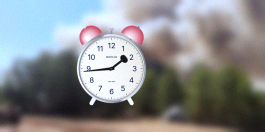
1:44
